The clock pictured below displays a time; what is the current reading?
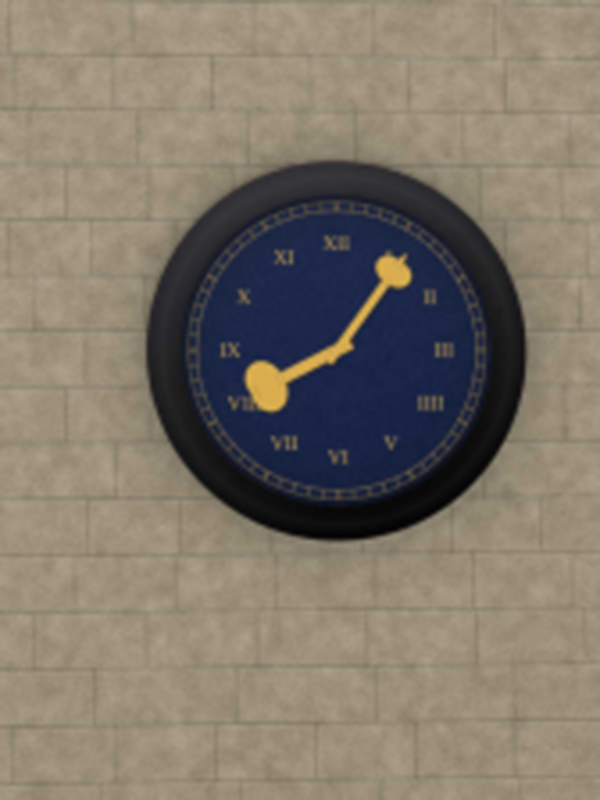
8:06
